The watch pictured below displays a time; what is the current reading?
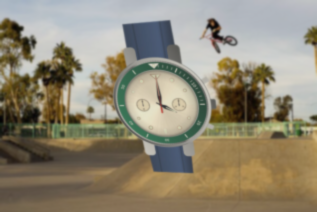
4:00
